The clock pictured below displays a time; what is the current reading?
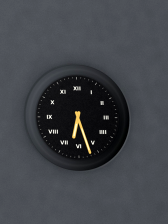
6:27
